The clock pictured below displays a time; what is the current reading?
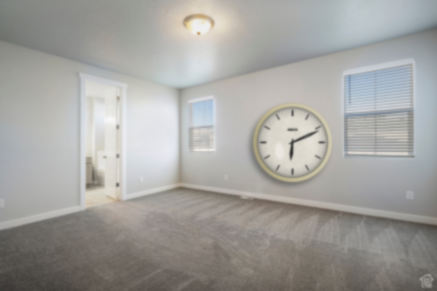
6:11
